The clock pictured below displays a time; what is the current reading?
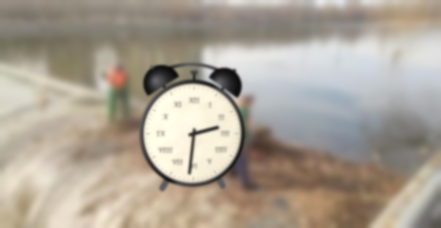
2:31
